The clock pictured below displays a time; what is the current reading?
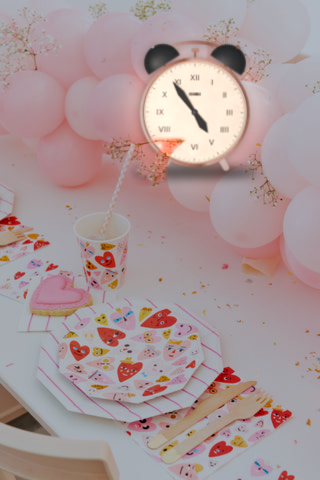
4:54
